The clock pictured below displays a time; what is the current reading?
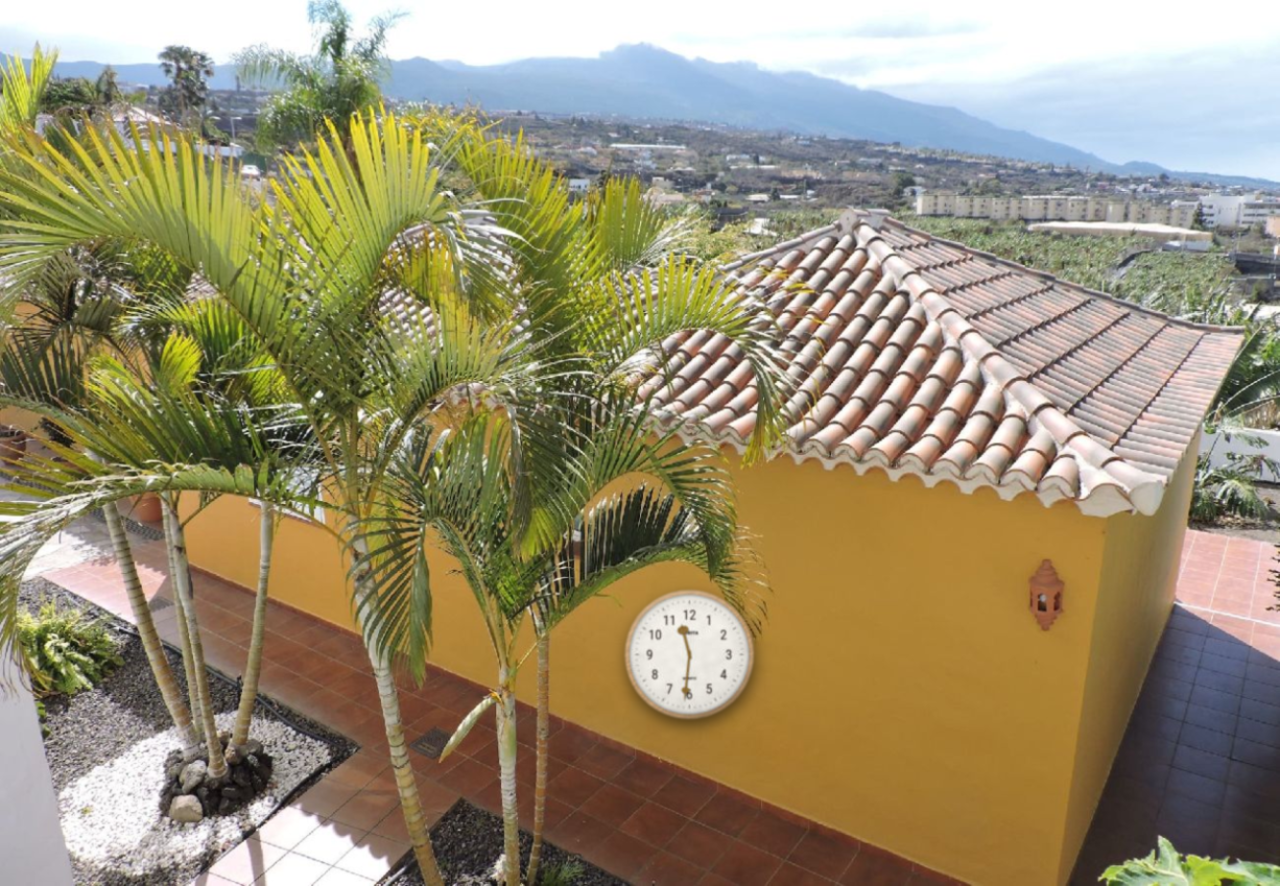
11:31
